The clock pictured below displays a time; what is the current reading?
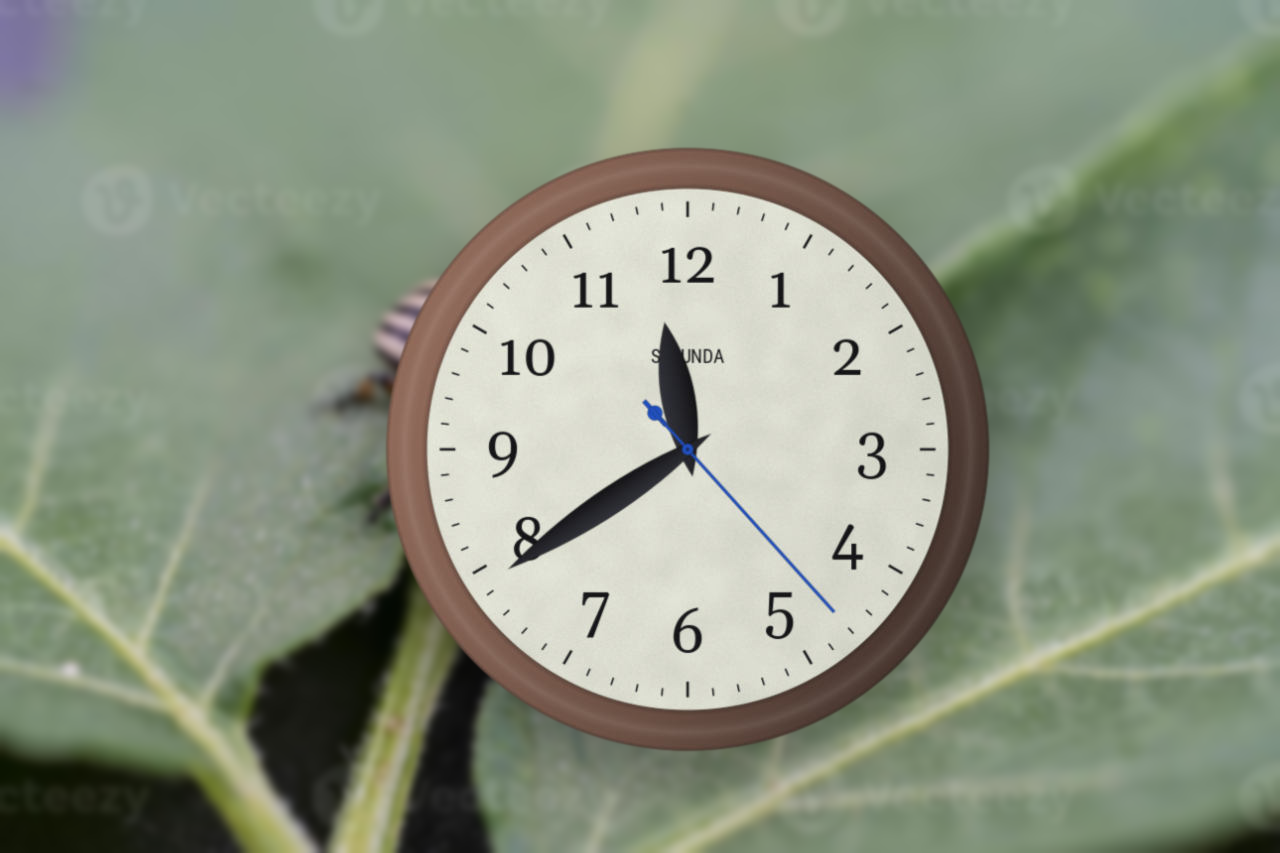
11:39:23
